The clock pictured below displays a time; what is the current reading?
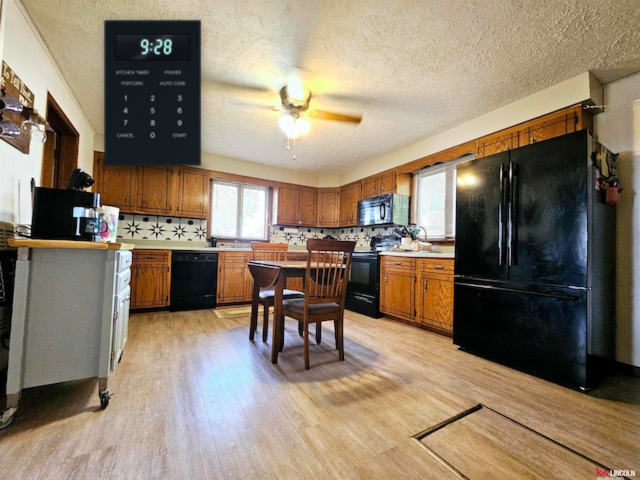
9:28
